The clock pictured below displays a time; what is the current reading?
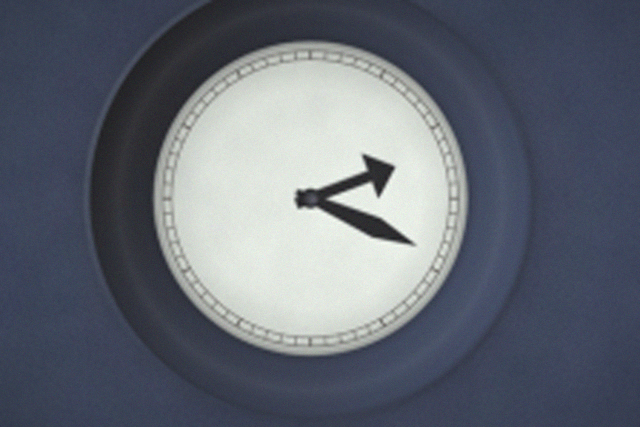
2:19
